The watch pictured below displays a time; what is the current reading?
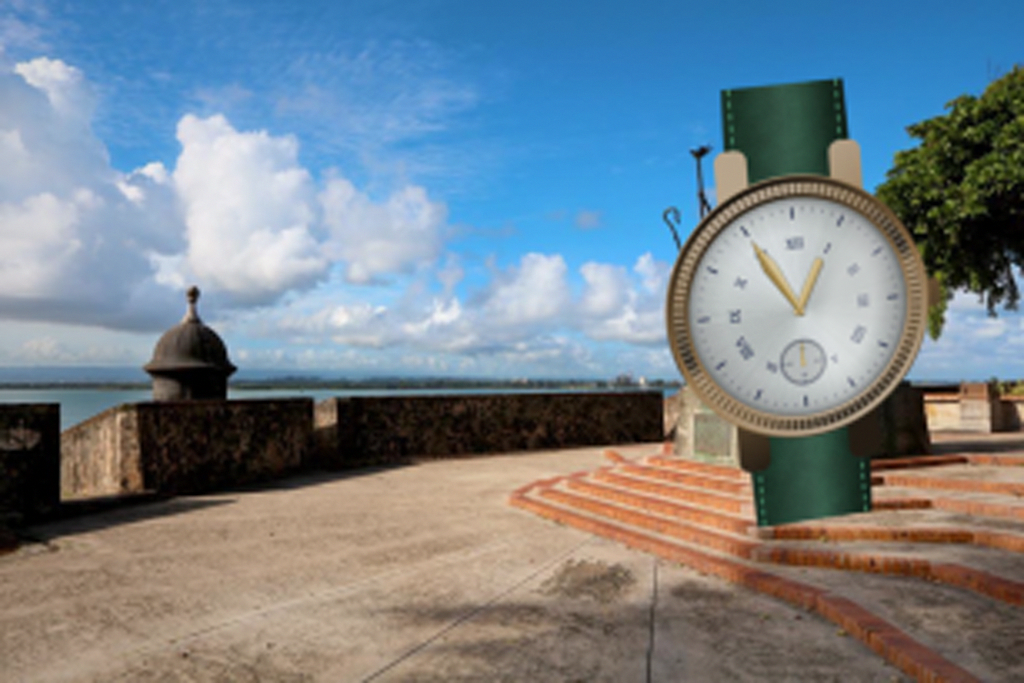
12:55
